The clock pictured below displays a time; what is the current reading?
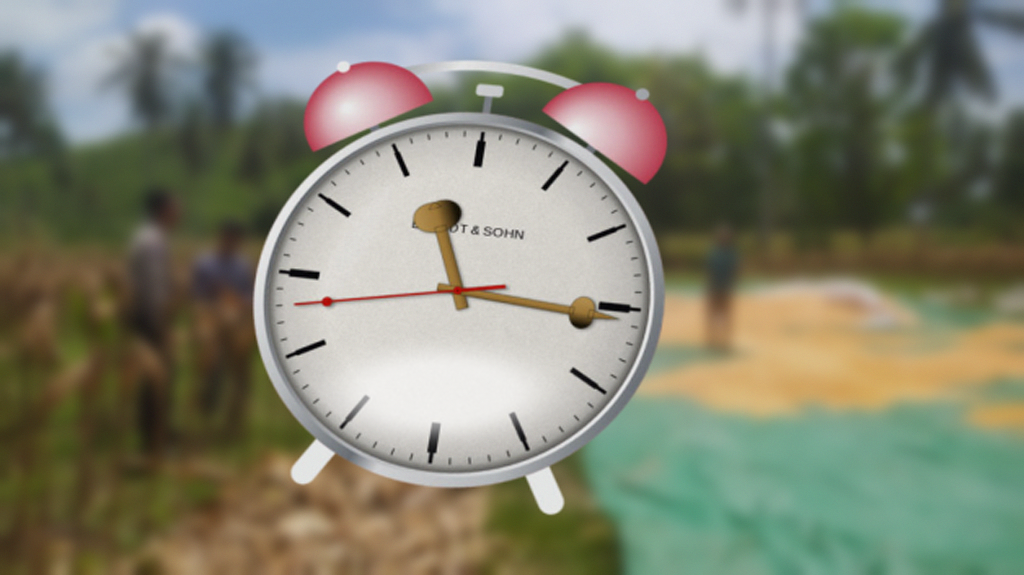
11:15:43
